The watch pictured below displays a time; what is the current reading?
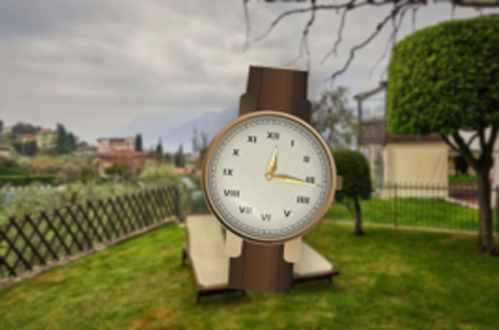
12:16
